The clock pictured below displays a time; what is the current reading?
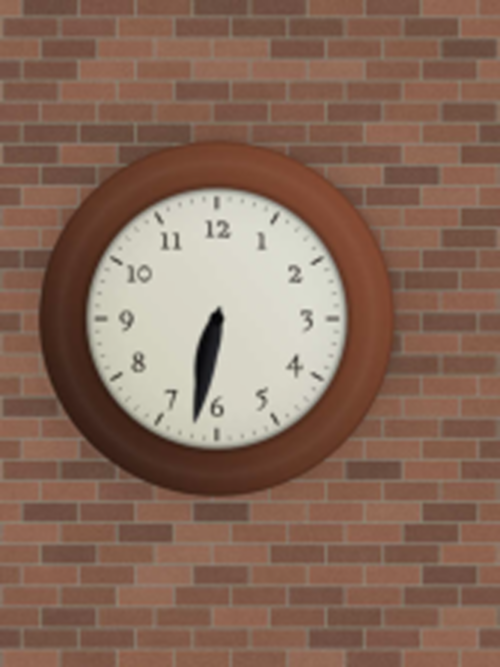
6:32
